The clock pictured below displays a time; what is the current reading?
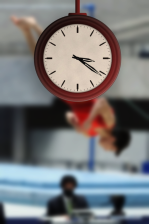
3:21
